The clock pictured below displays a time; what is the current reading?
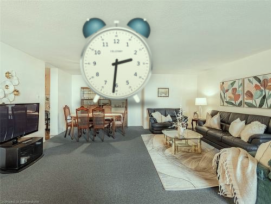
2:31
